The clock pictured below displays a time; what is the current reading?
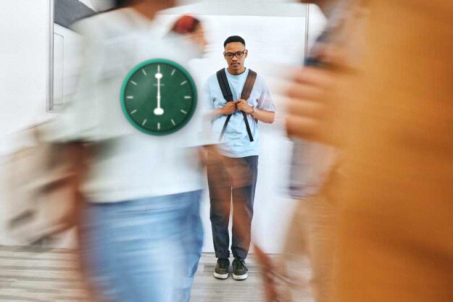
6:00
